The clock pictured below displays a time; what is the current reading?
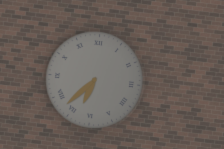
6:37
